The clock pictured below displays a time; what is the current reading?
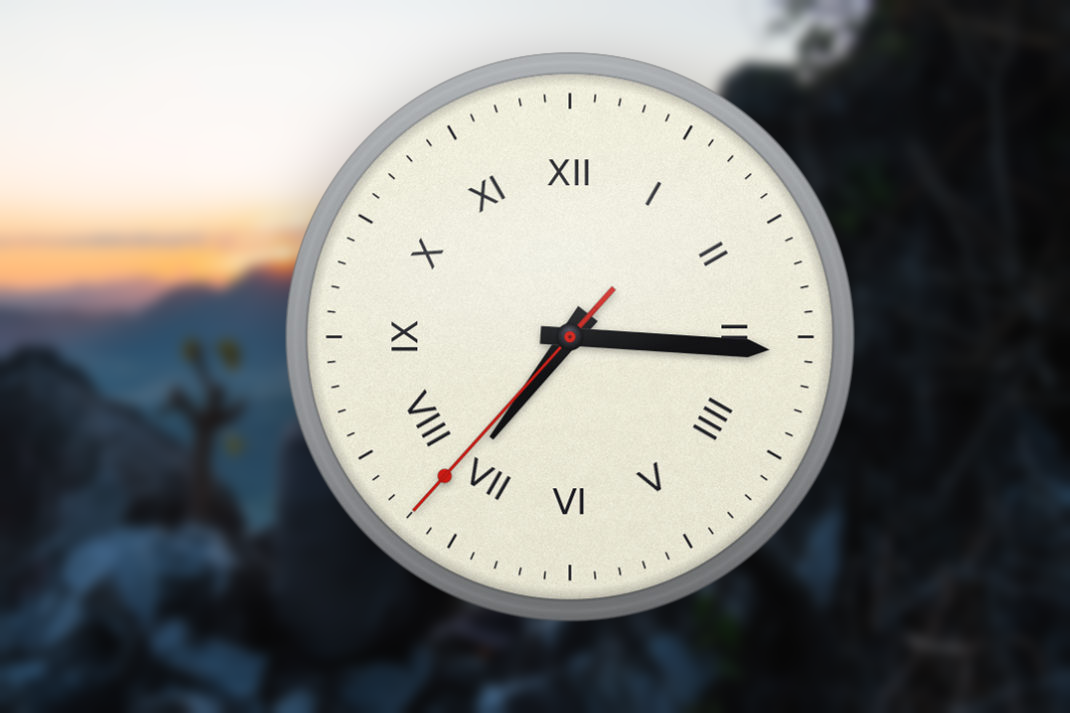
7:15:37
